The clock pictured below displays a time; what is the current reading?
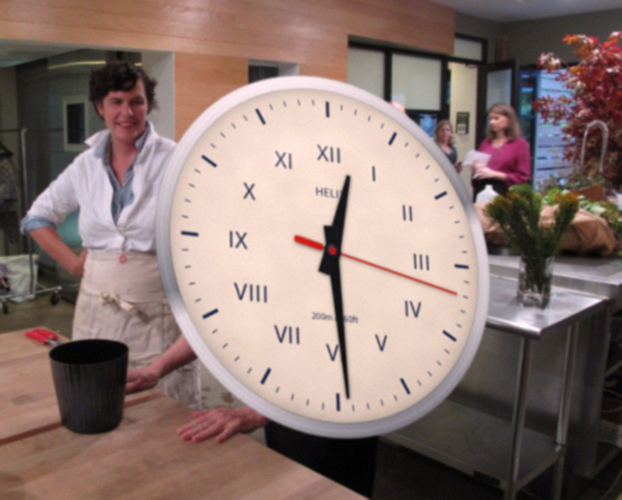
12:29:17
